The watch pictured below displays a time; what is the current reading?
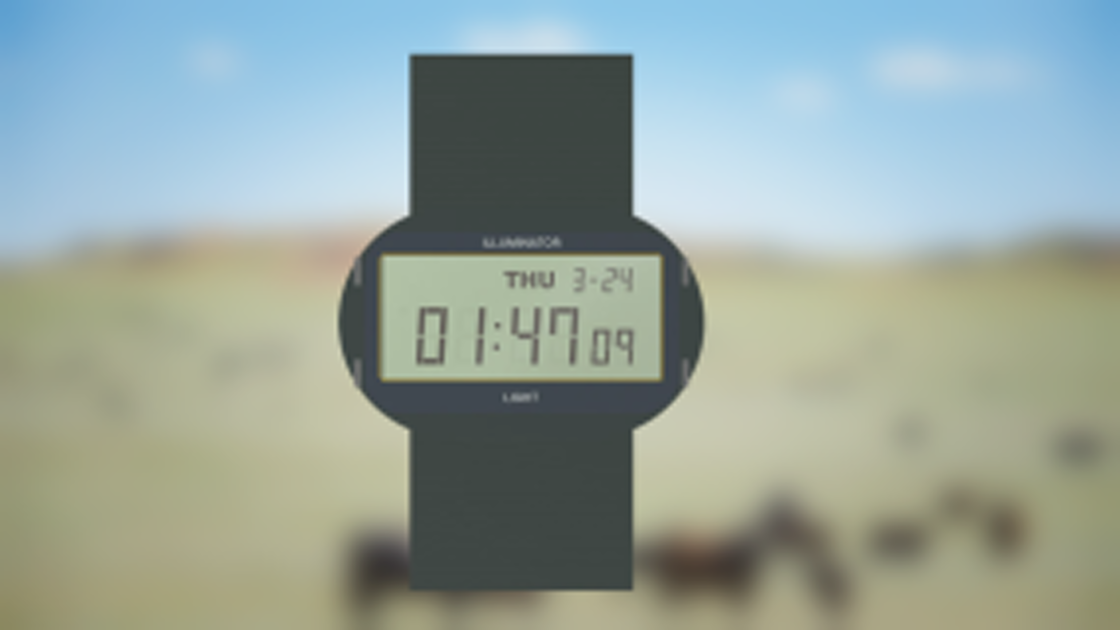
1:47:09
